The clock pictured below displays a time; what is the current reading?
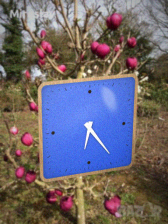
6:24
